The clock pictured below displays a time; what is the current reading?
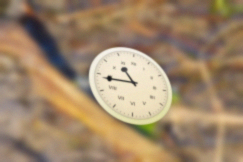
10:44
